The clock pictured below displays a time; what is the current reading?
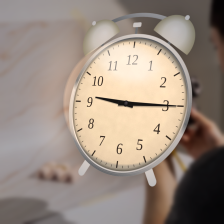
9:15
